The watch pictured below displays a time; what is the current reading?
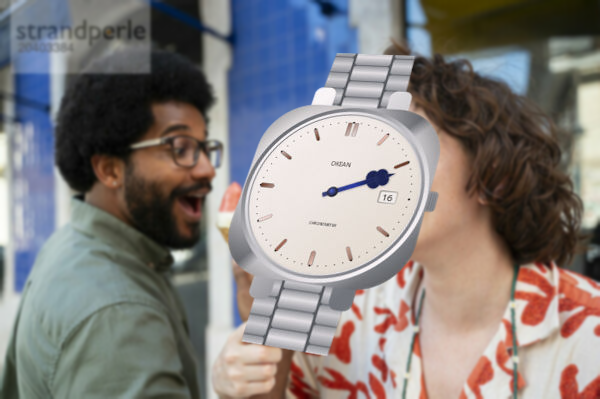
2:11
